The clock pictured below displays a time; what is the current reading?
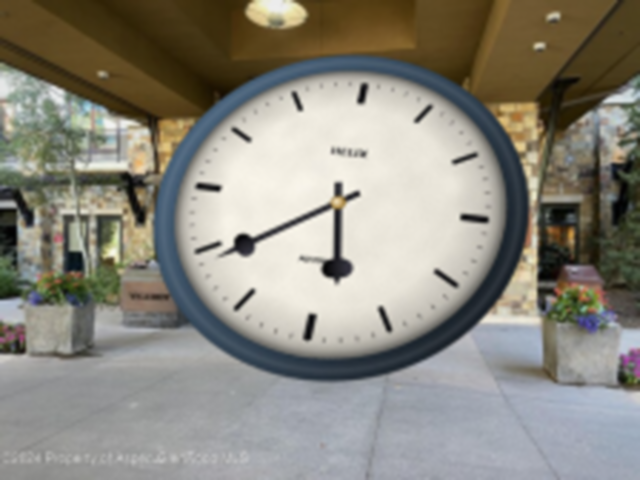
5:39
